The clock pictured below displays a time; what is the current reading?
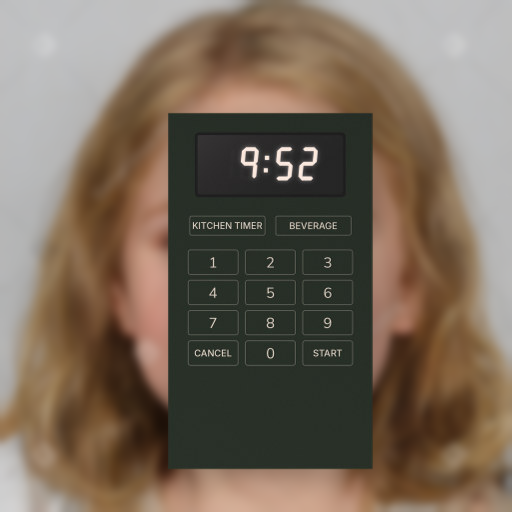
9:52
